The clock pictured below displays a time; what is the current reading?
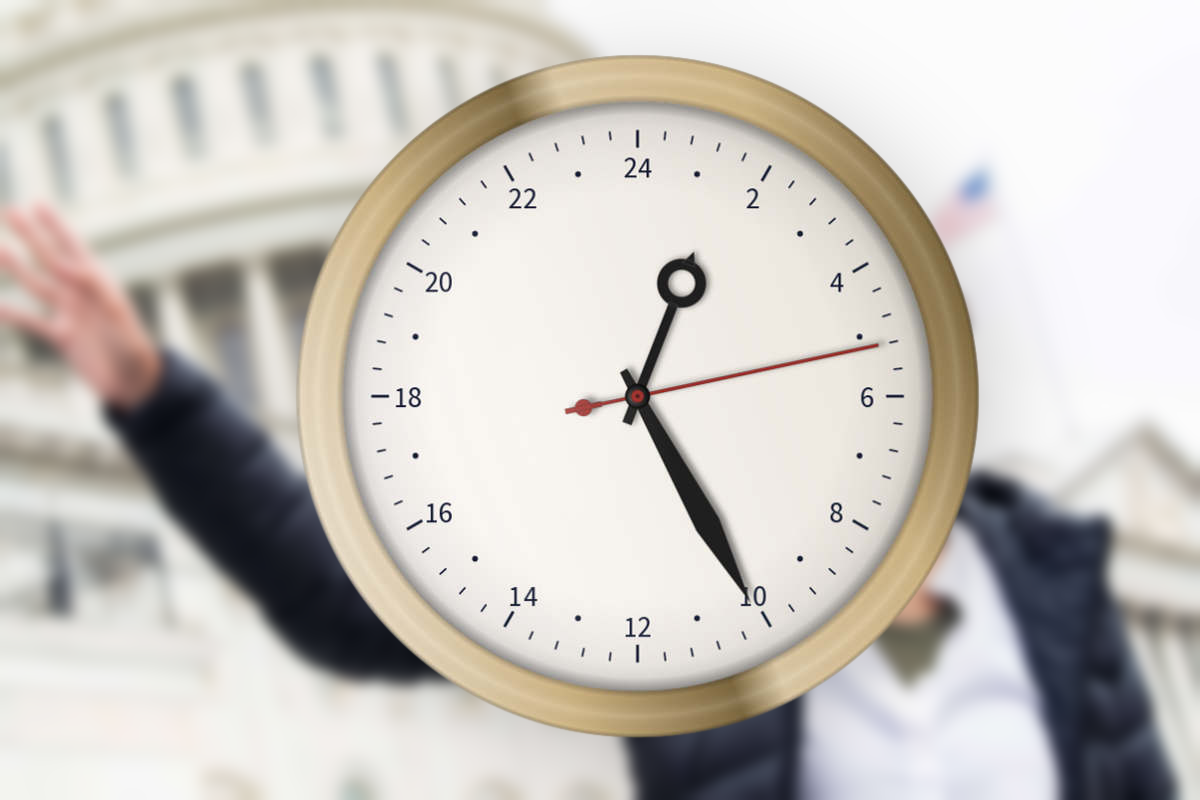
1:25:13
